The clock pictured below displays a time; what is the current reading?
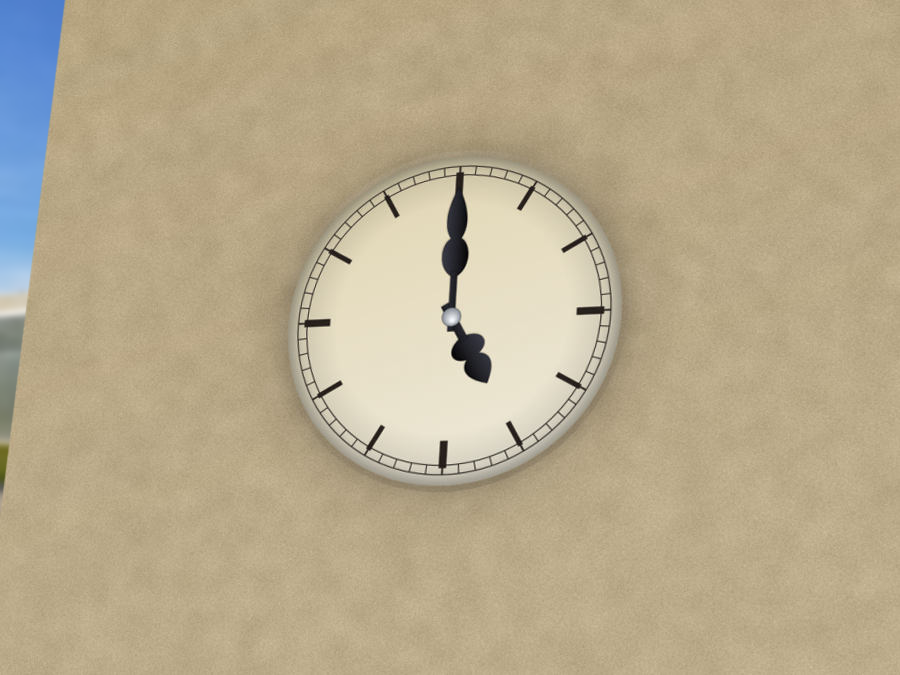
5:00
